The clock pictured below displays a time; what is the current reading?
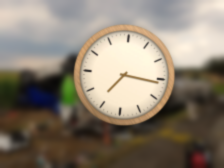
7:16
